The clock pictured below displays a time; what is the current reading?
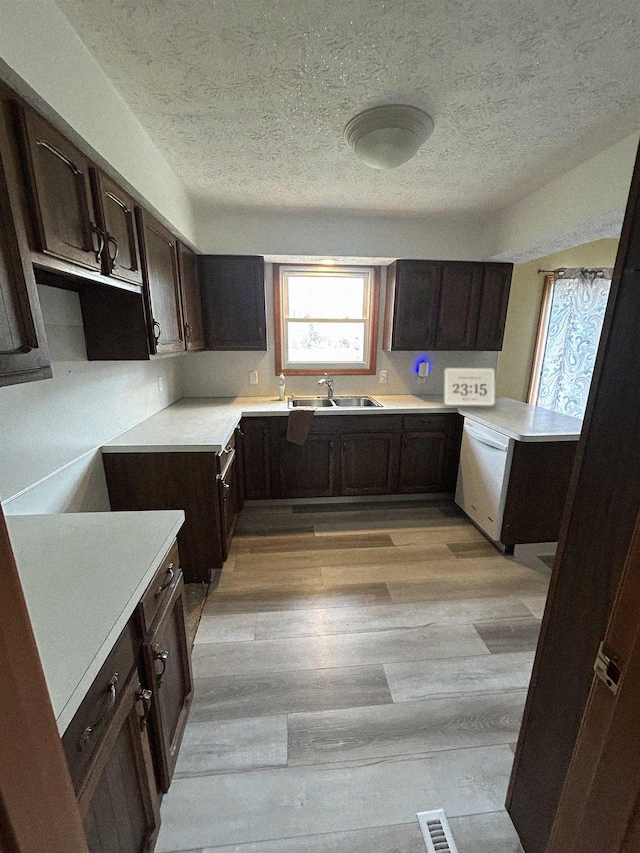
23:15
